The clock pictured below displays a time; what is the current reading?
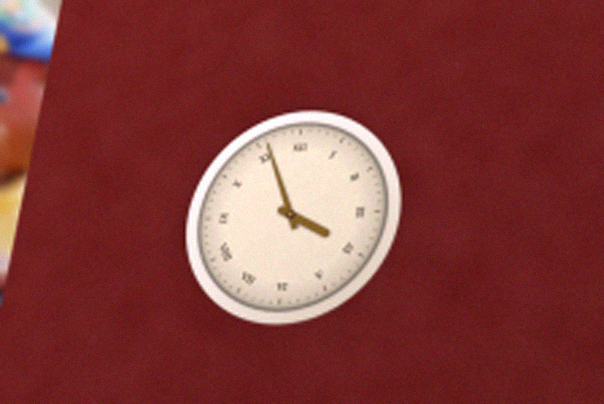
3:56
